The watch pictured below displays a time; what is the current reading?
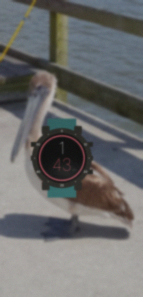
1:43
